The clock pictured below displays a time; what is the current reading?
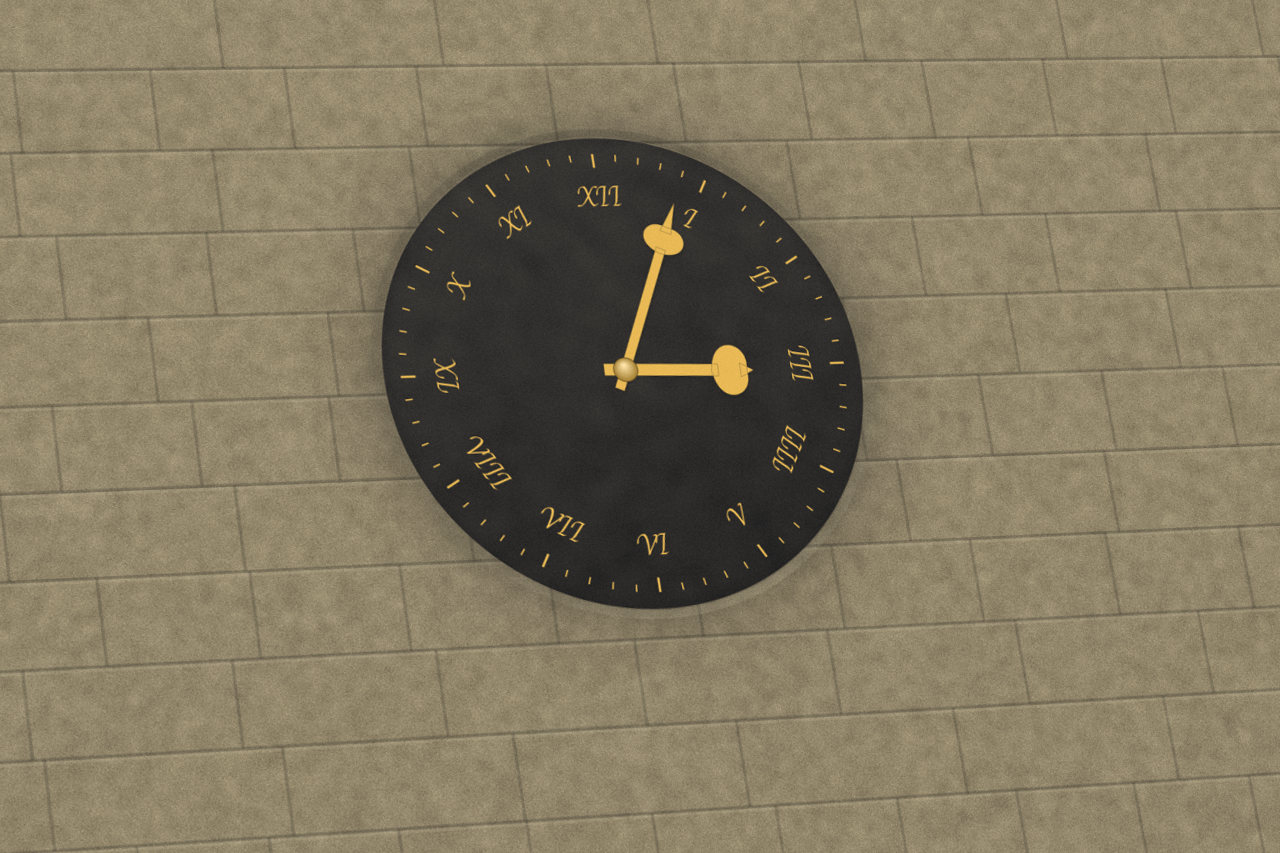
3:04
